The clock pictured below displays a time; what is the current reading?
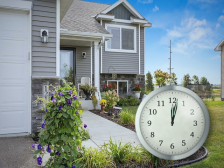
12:02
